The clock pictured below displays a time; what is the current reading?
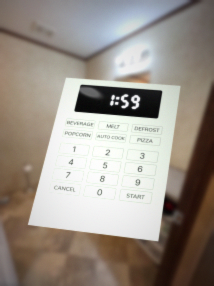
1:59
